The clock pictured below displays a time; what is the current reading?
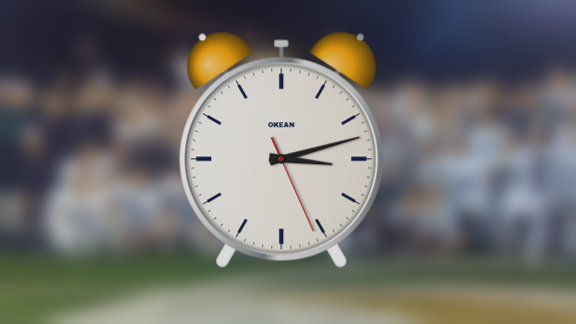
3:12:26
